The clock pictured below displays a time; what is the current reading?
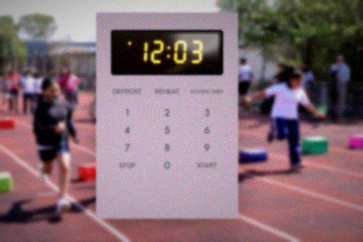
12:03
